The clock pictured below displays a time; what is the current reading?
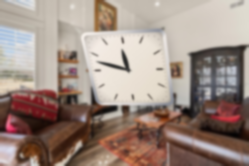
11:48
